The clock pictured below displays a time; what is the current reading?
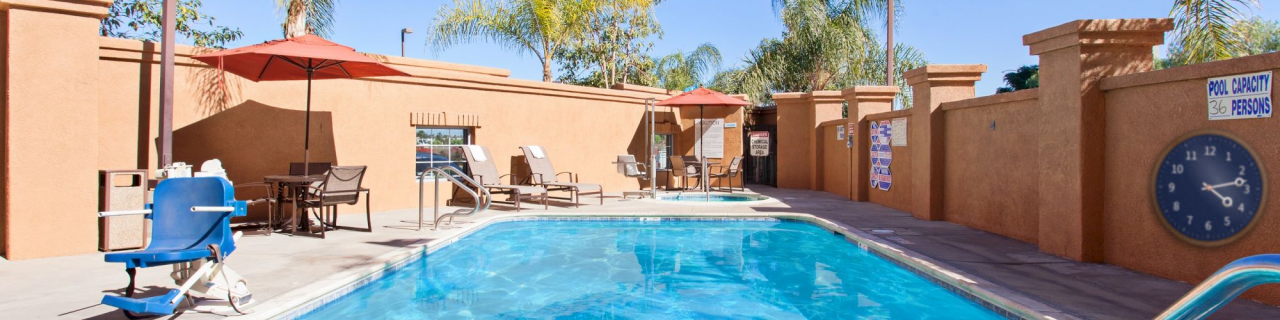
4:13
